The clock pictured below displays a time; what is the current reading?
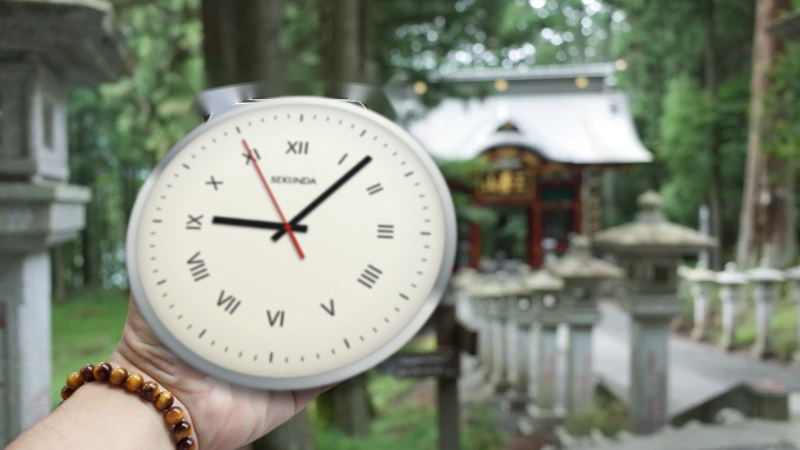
9:06:55
